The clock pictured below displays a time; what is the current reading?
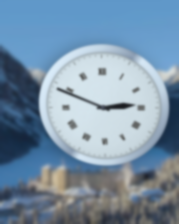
2:49
